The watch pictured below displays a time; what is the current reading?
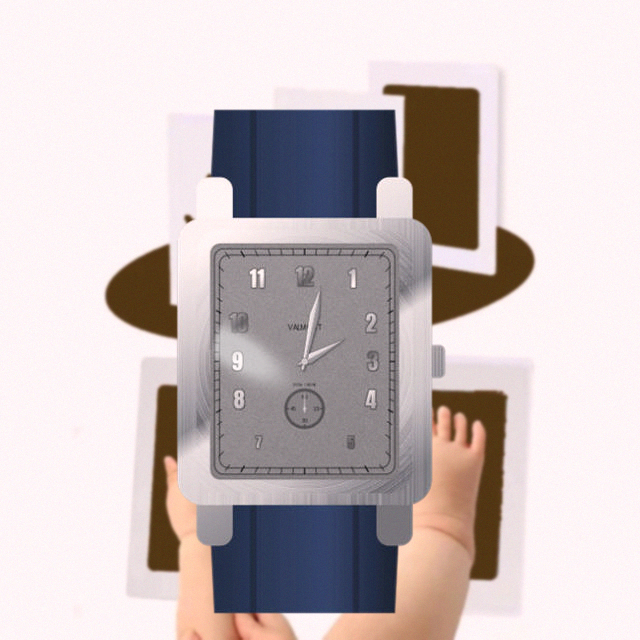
2:02
